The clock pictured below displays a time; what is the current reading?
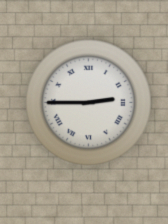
2:45
